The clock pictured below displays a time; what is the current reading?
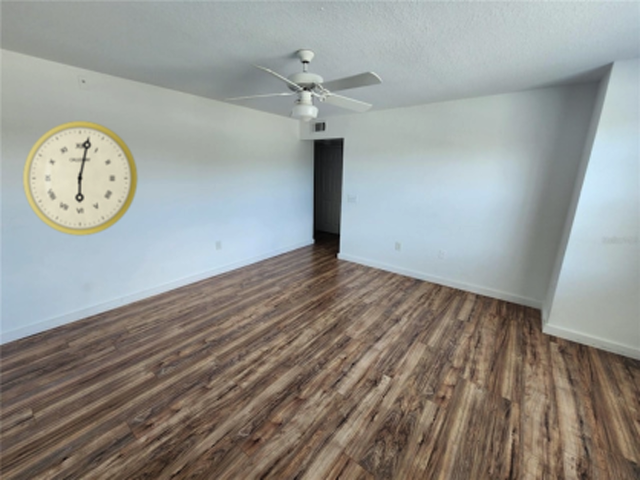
6:02
